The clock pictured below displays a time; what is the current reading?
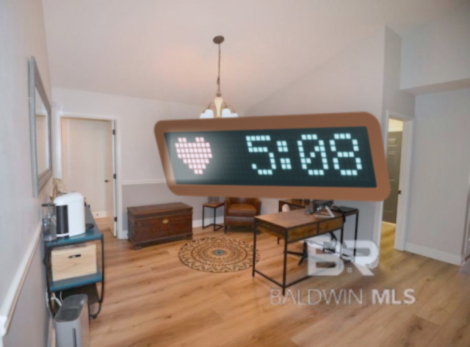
5:08
